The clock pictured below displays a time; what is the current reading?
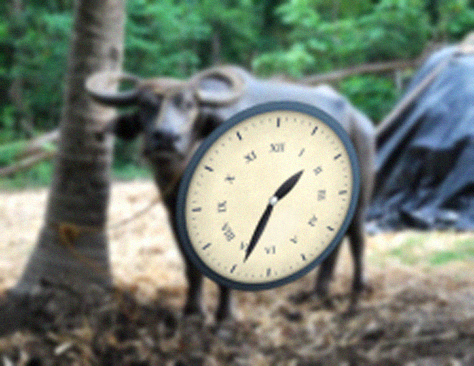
1:34
